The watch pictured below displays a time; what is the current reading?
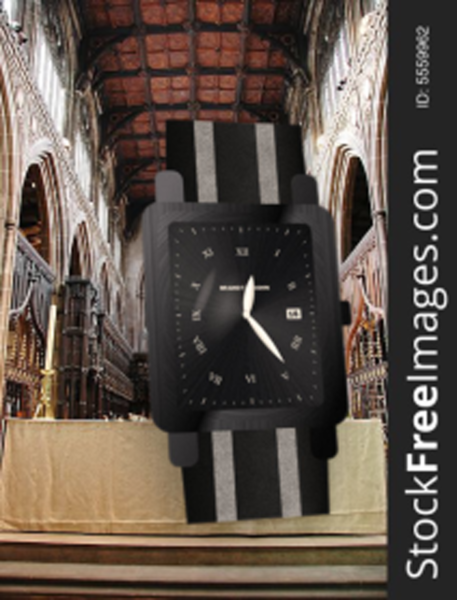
12:24
